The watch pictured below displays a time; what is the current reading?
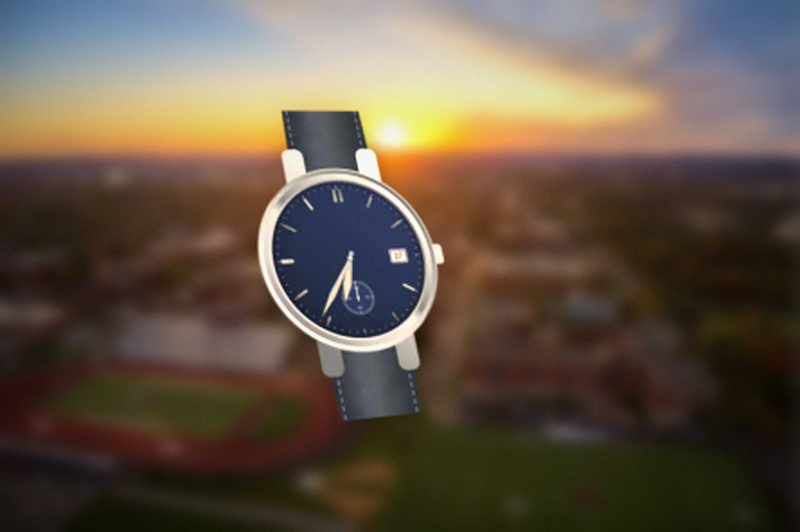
6:36
